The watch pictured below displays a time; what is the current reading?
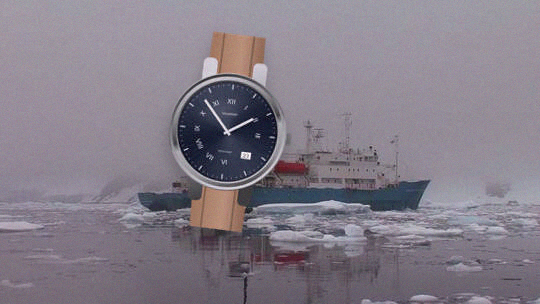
1:53
